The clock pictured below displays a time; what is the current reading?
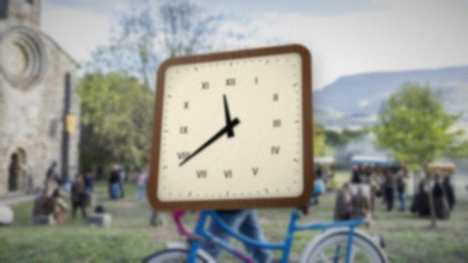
11:39
